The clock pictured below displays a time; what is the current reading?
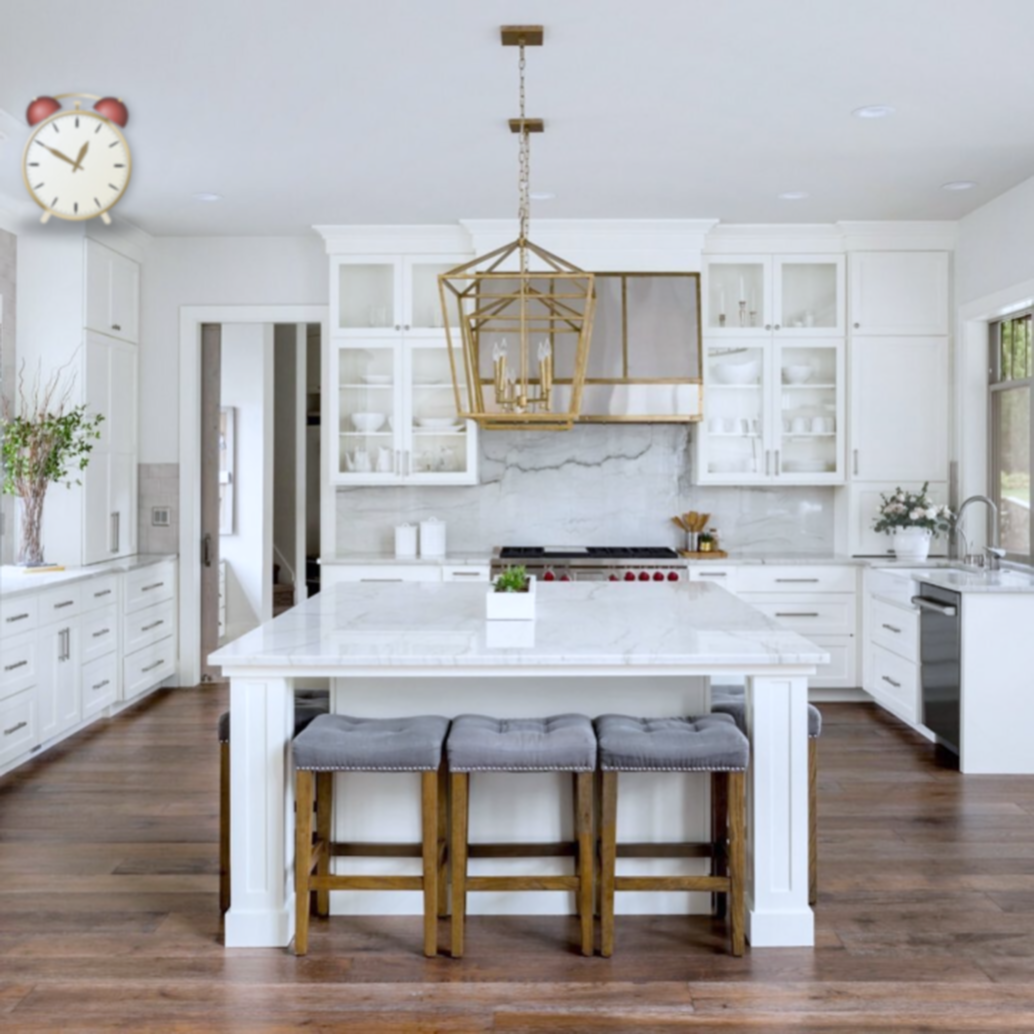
12:50
